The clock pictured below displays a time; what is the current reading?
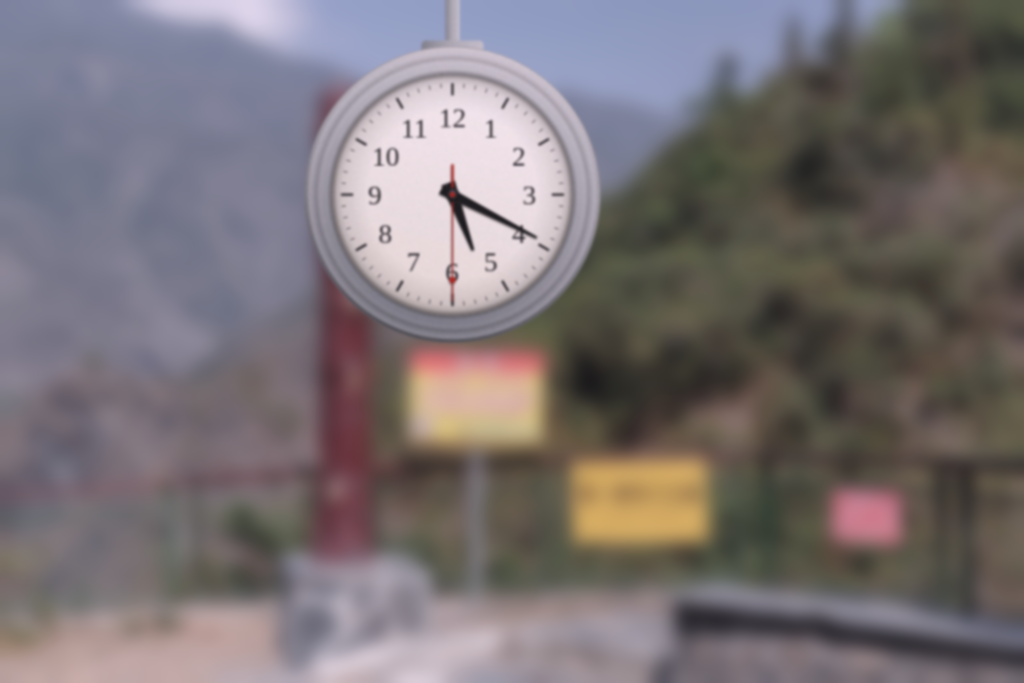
5:19:30
